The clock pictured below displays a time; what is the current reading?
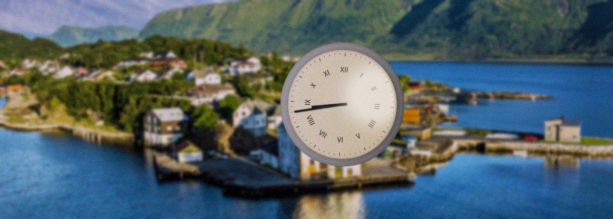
8:43
